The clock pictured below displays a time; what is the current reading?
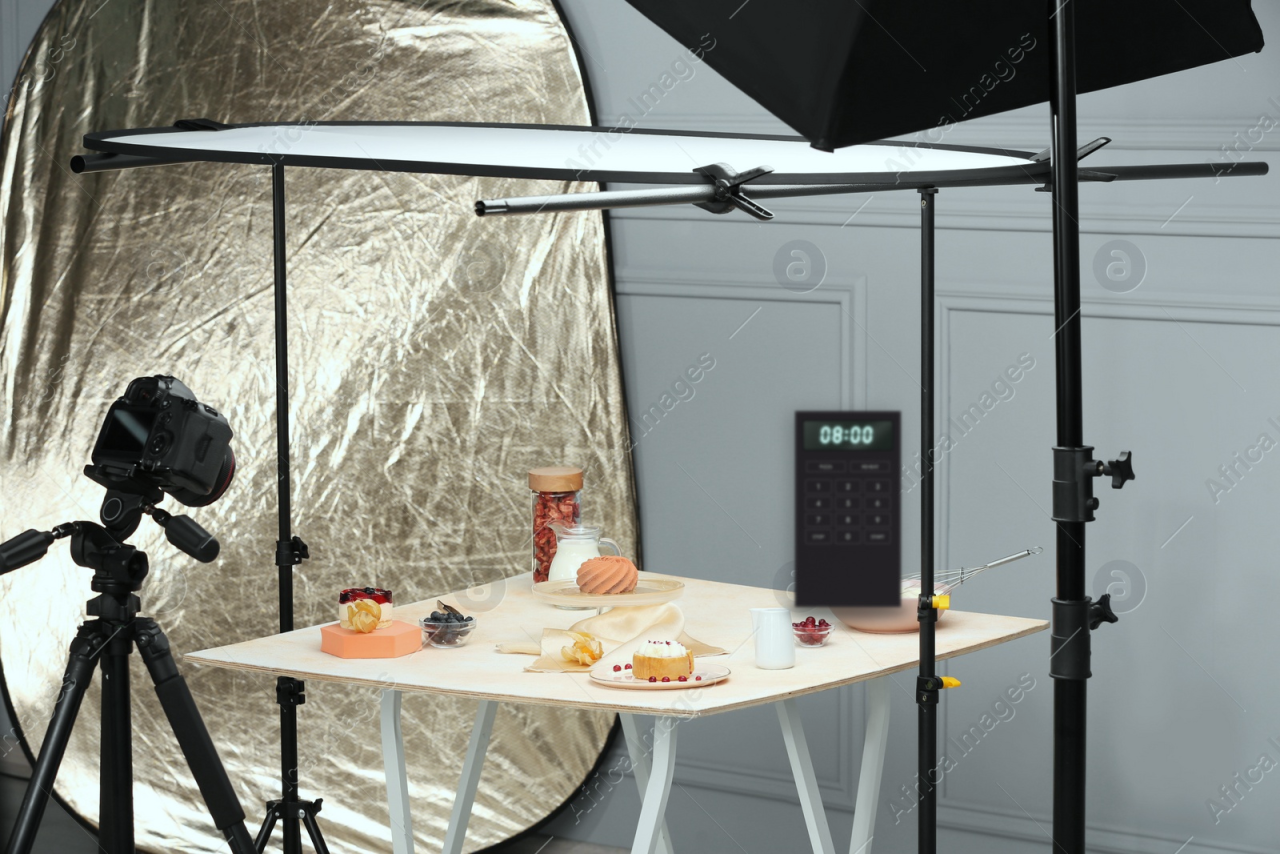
8:00
